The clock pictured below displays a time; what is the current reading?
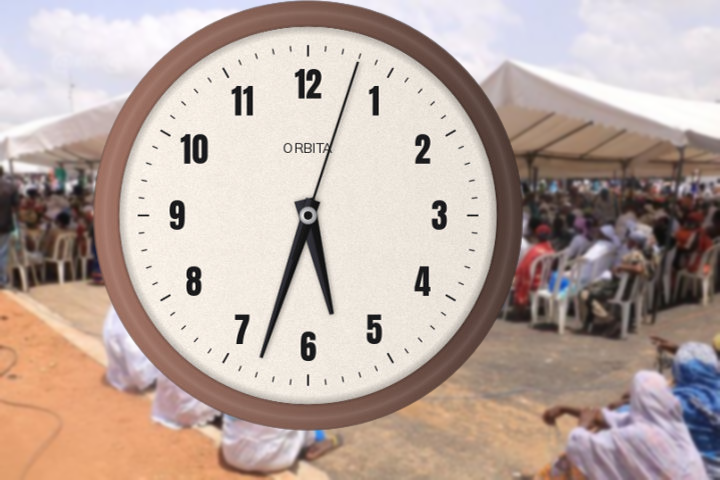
5:33:03
